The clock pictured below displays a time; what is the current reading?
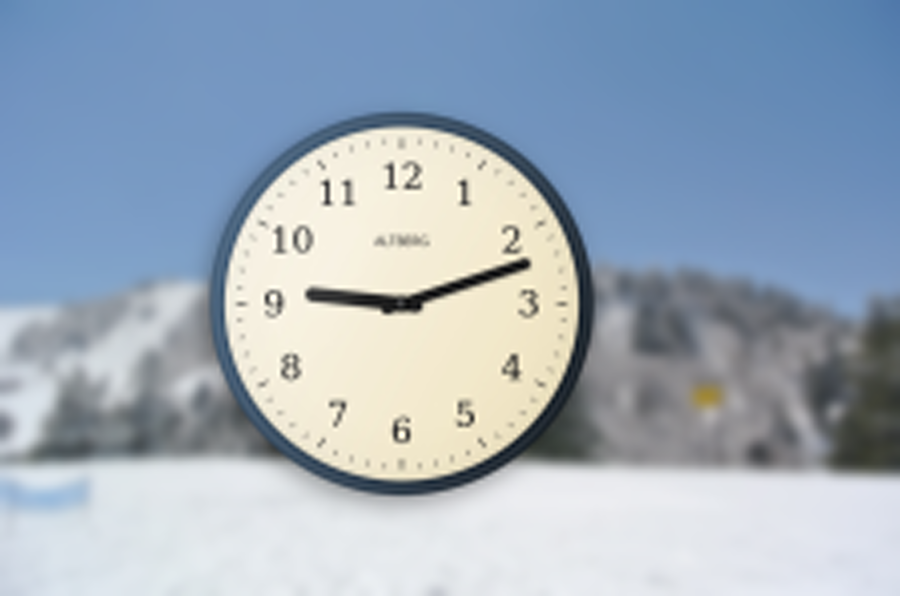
9:12
